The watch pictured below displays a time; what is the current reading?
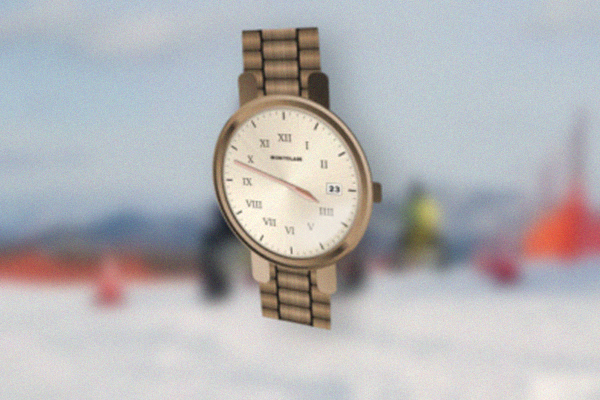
3:48
